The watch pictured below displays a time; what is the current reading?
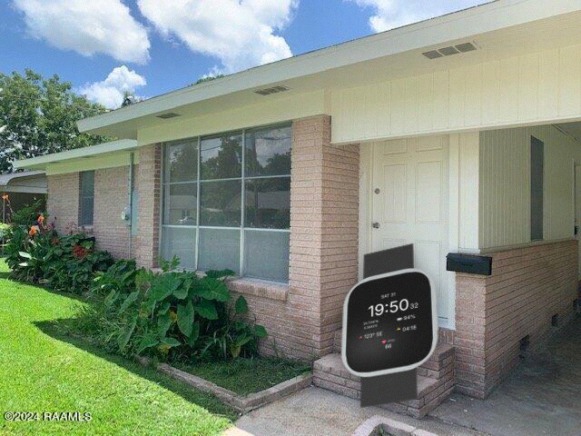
19:50
